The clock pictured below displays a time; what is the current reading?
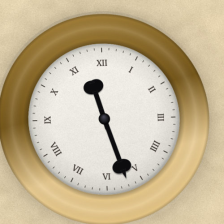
11:27
